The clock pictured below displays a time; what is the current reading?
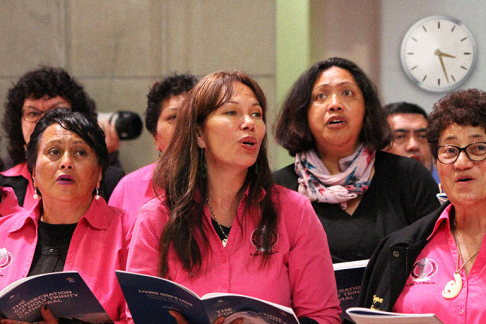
3:27
